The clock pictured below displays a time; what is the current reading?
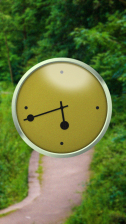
5:42
